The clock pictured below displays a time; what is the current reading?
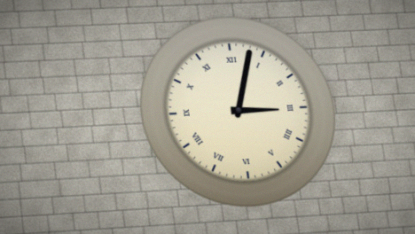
3:03
